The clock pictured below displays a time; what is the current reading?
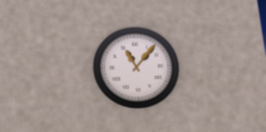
11:07
